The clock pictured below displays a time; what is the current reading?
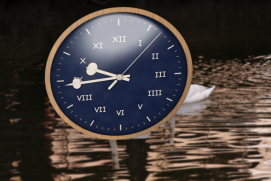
9:44:07
